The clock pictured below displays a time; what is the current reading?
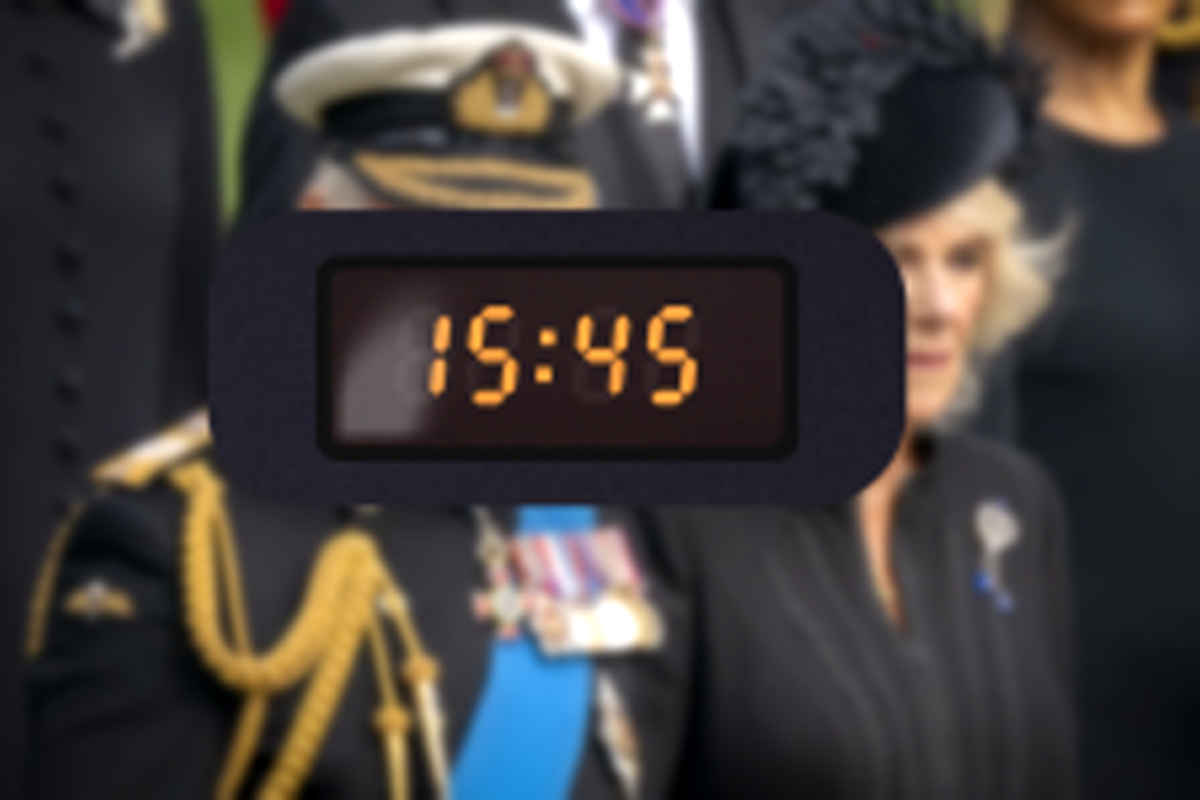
15:45
